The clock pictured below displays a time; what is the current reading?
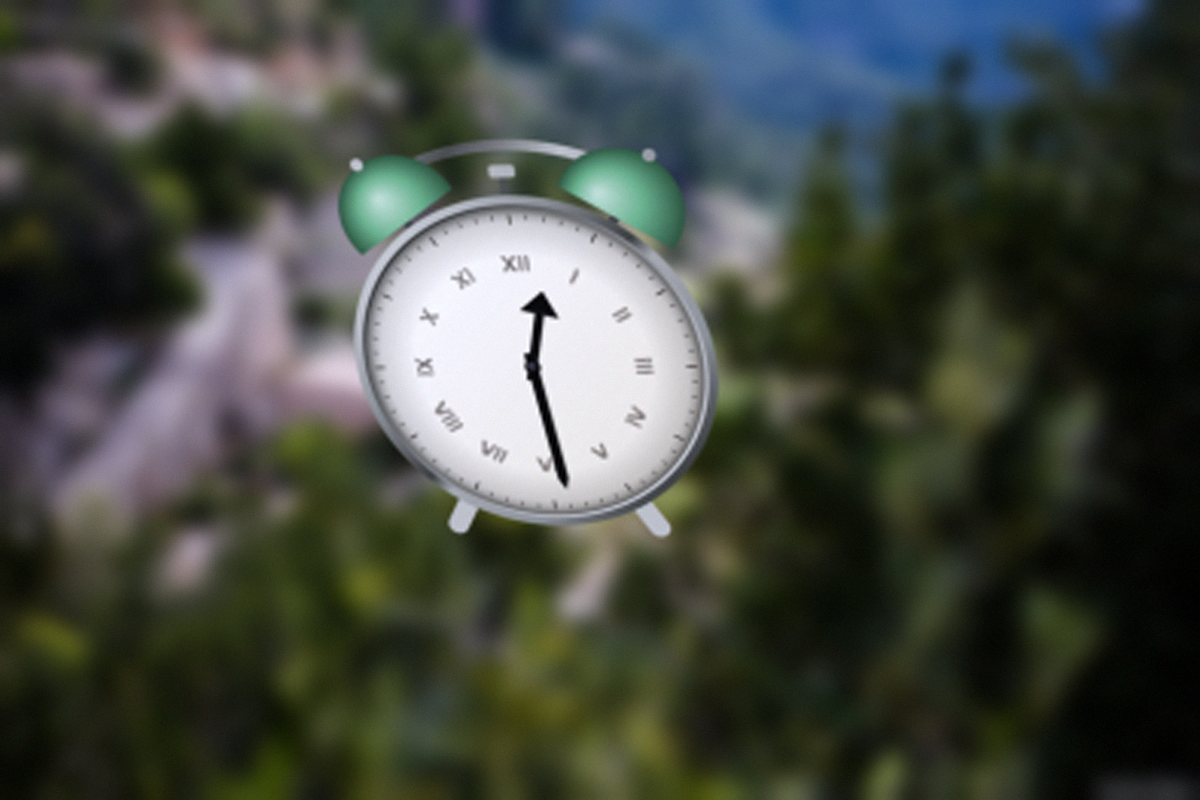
12:29
